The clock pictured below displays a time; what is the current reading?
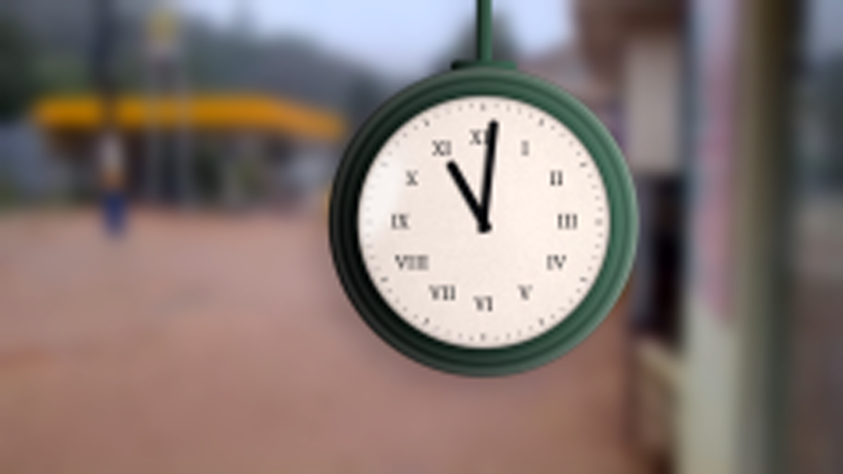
11:01
